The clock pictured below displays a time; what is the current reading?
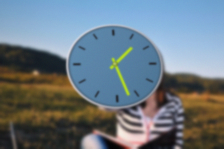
1:27
